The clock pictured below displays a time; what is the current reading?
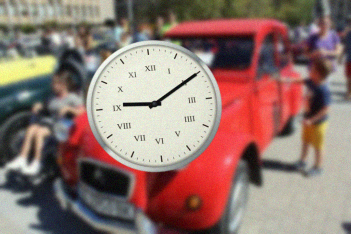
9:10
